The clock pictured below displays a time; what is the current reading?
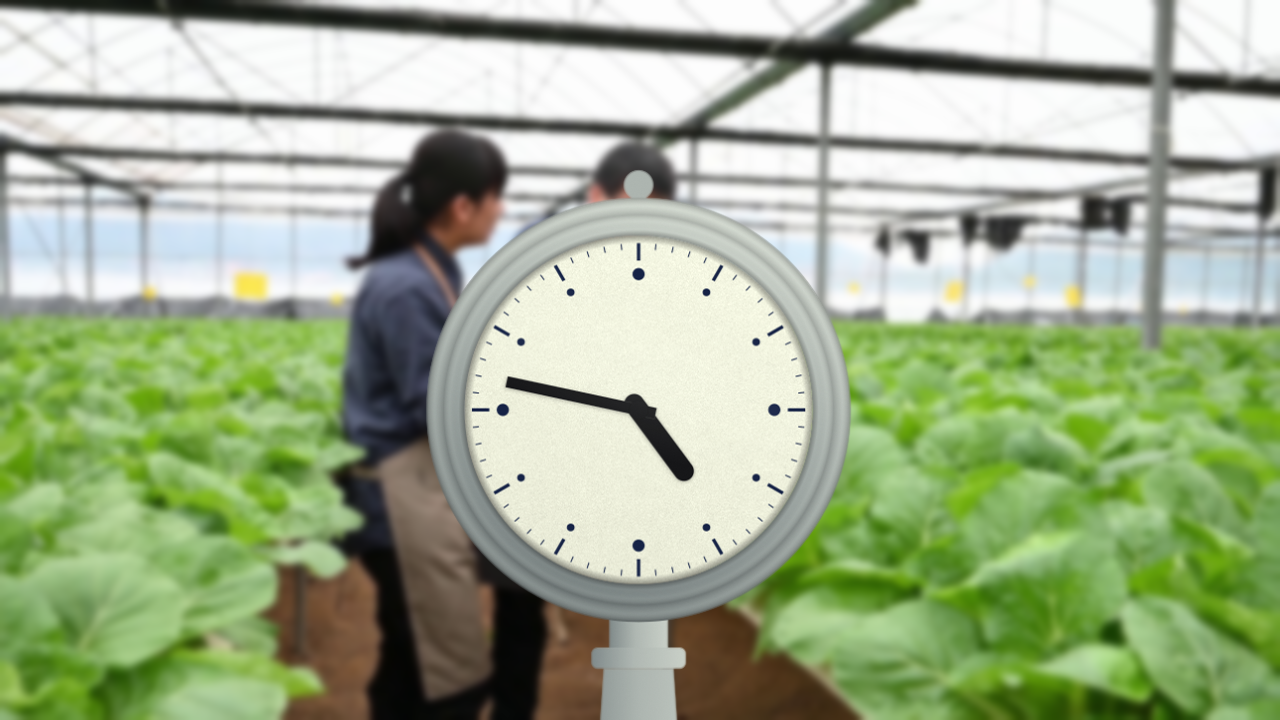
4:47
